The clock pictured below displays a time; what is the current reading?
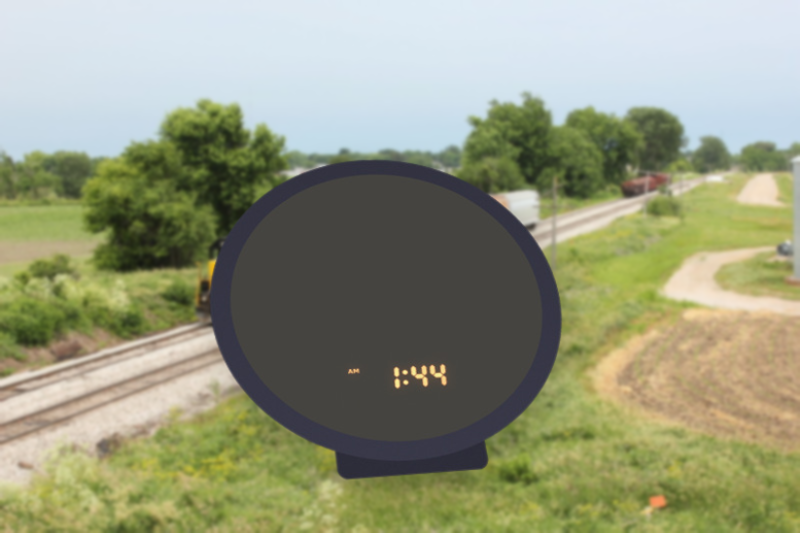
1:44
